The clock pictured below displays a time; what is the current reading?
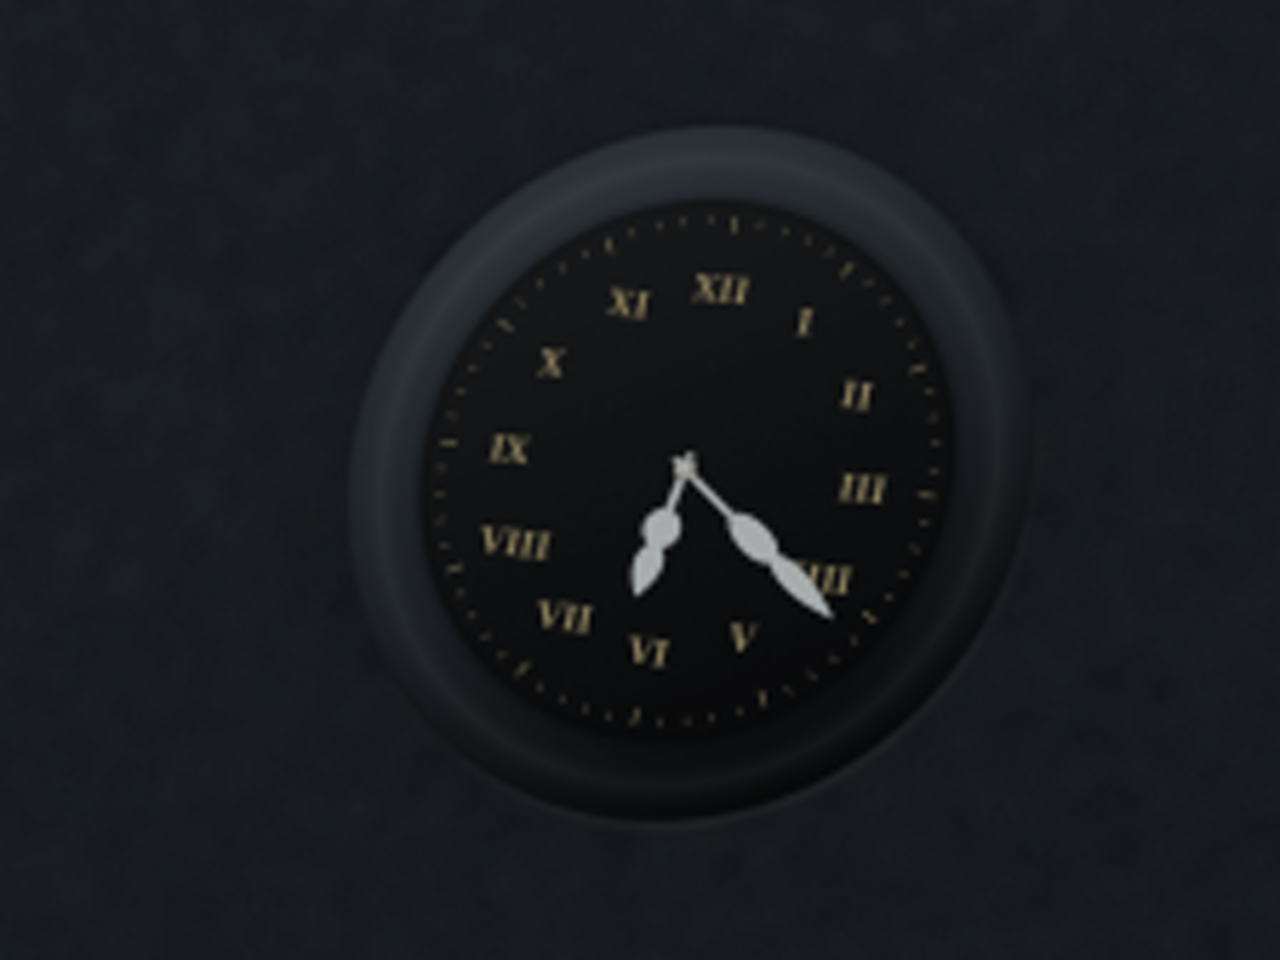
6:21
